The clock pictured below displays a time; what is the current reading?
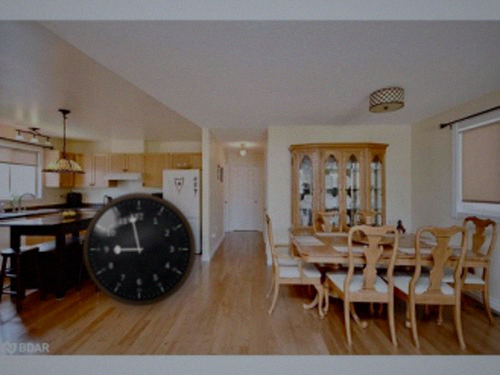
8:58
